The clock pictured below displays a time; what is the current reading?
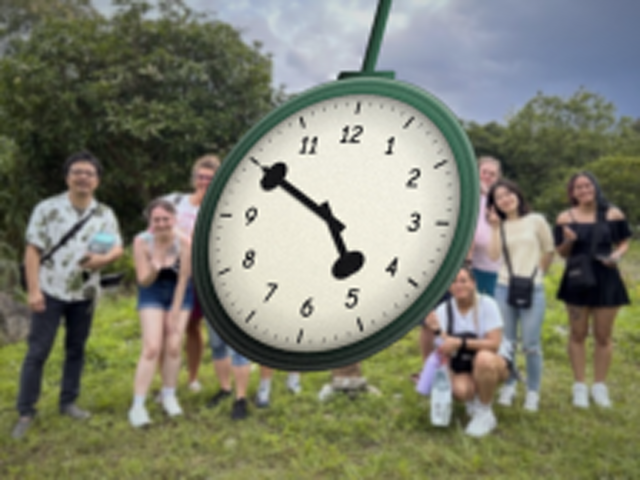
4:50
